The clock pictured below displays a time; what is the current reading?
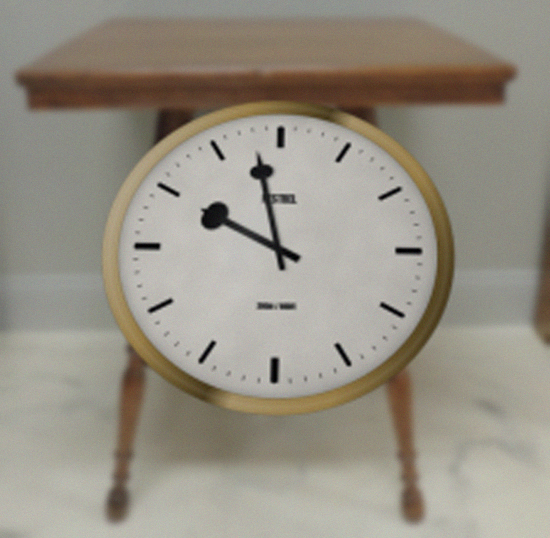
9:58
